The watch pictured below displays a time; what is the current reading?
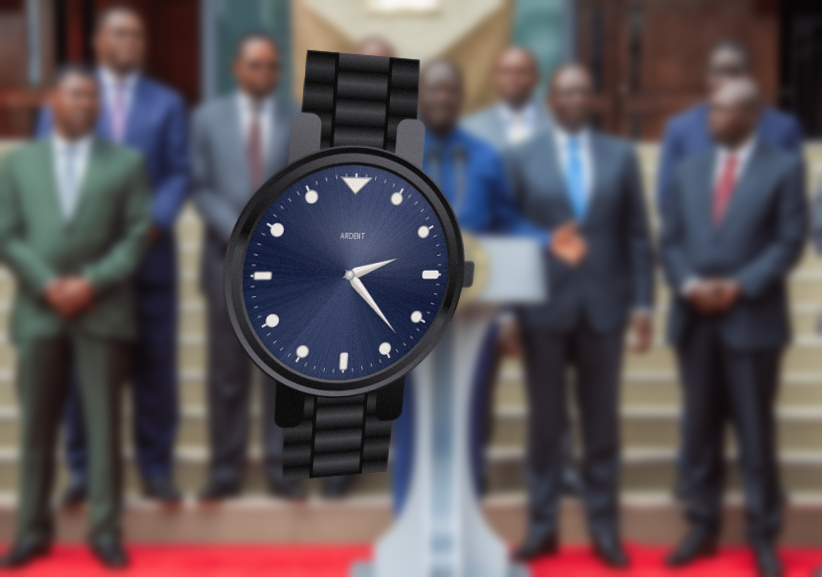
2:23
